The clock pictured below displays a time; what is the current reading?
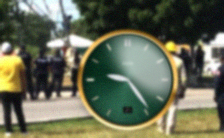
9:24
